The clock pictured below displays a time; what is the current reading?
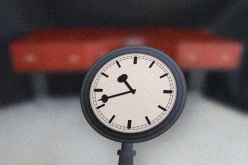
10:42
